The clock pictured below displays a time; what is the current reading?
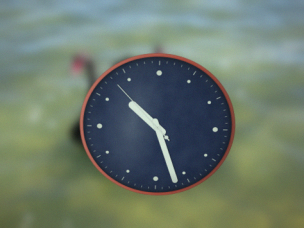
10:26:53
